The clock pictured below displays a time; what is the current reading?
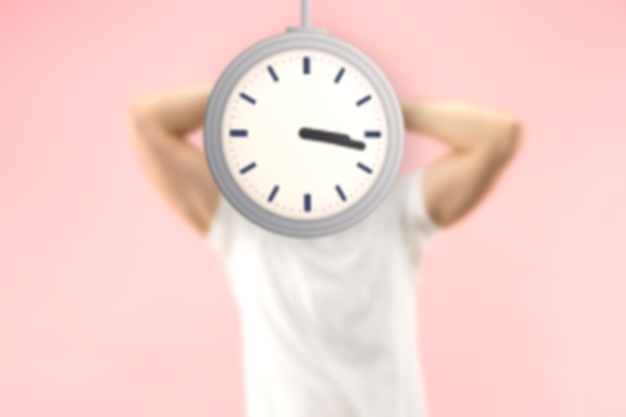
3:17
